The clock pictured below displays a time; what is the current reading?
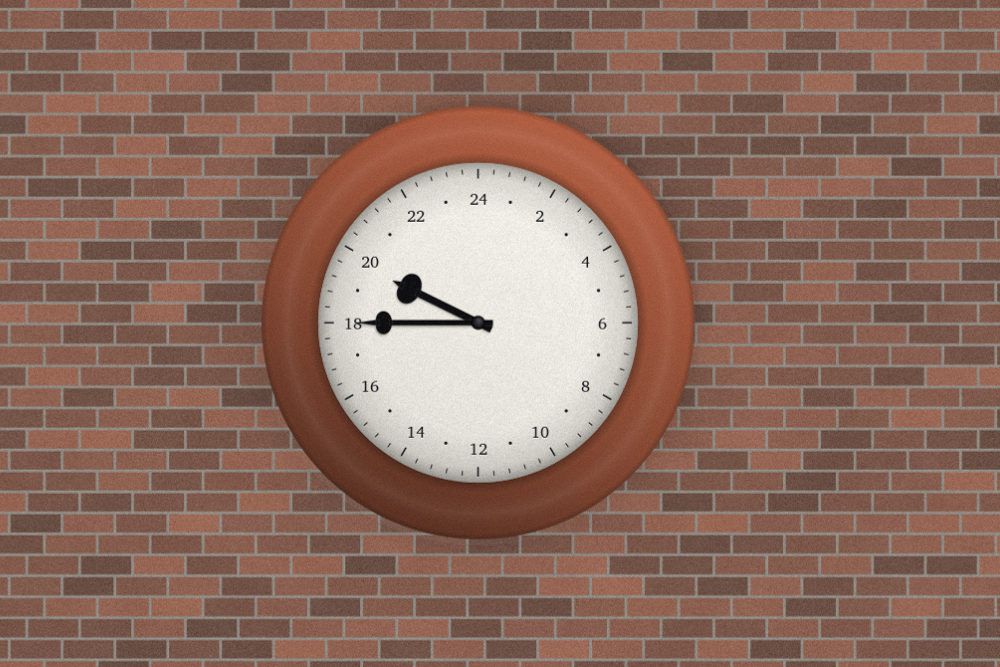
19:45
